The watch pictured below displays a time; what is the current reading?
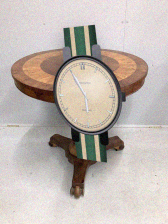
5:55
